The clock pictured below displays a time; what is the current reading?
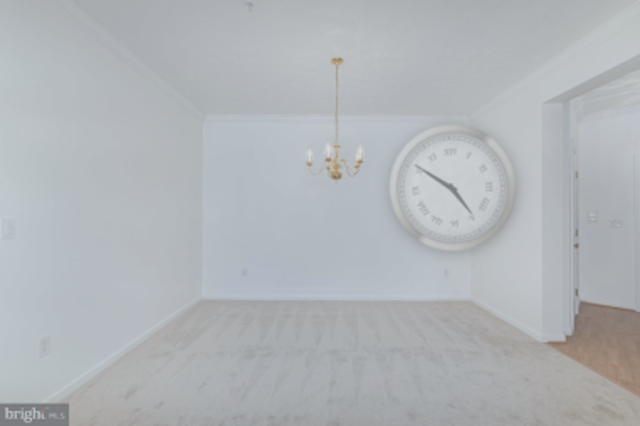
4:51
